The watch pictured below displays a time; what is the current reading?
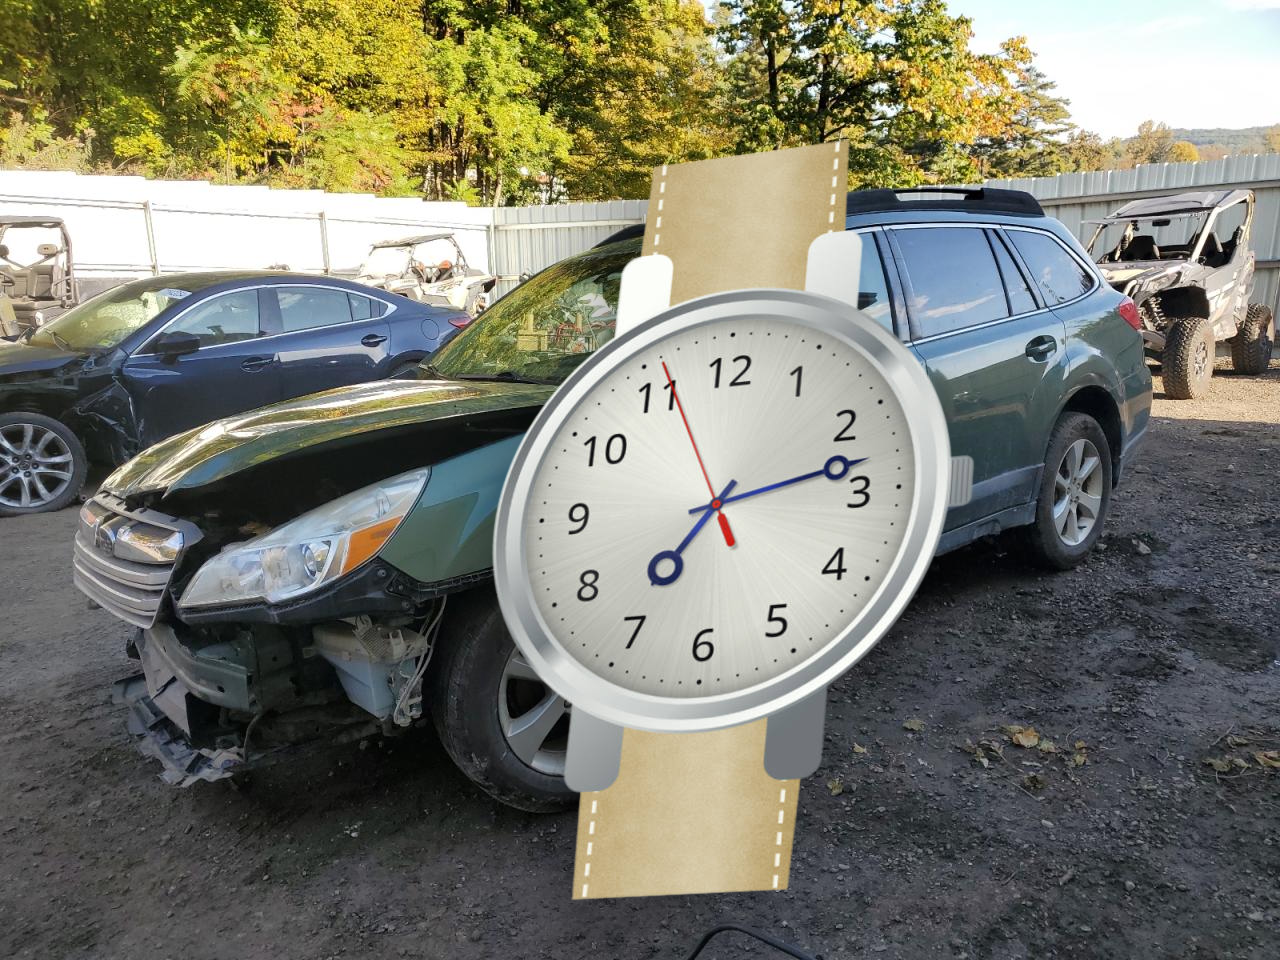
7:12:56
